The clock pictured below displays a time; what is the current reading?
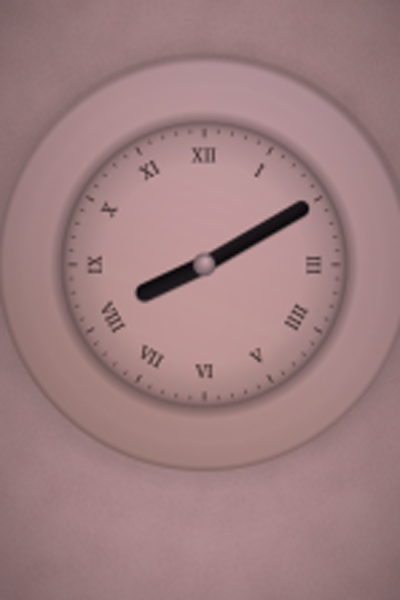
8:10
